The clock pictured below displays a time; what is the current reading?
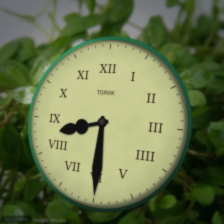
8:30
